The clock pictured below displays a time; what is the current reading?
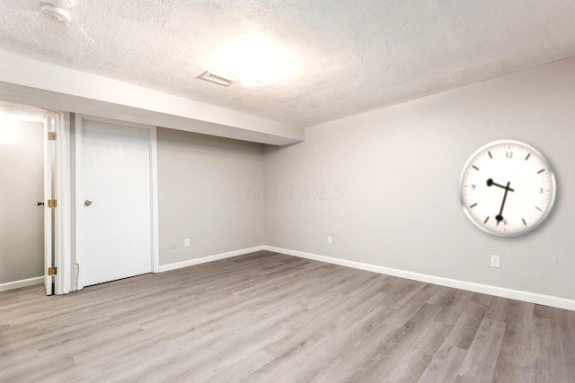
9:32
